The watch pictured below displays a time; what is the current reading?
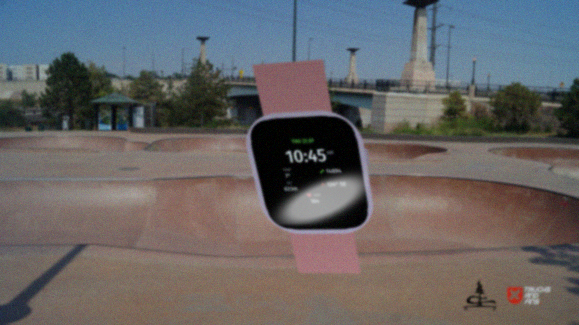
10:45
